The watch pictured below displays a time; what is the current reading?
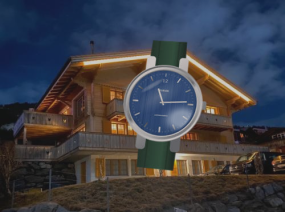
11:14
